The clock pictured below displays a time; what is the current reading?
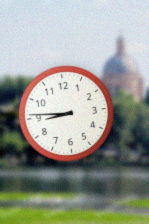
8:46
